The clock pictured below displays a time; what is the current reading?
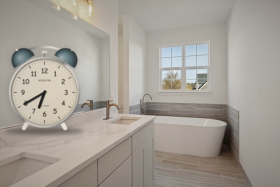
6:40
